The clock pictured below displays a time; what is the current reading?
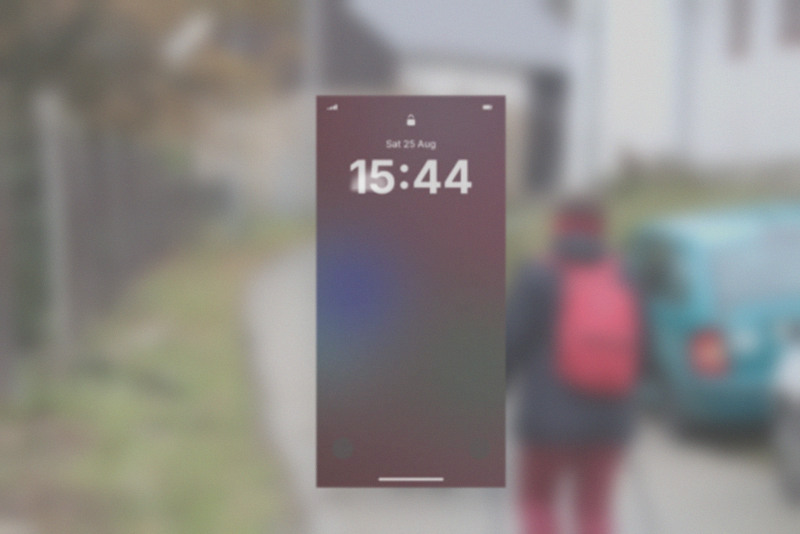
15:44
